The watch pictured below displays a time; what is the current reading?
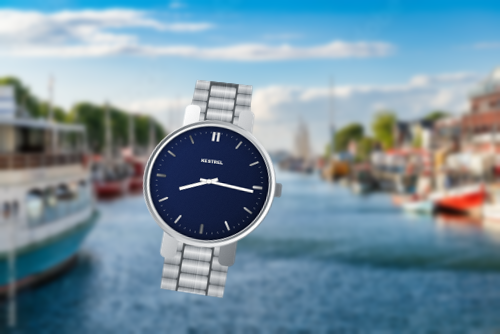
8:16
